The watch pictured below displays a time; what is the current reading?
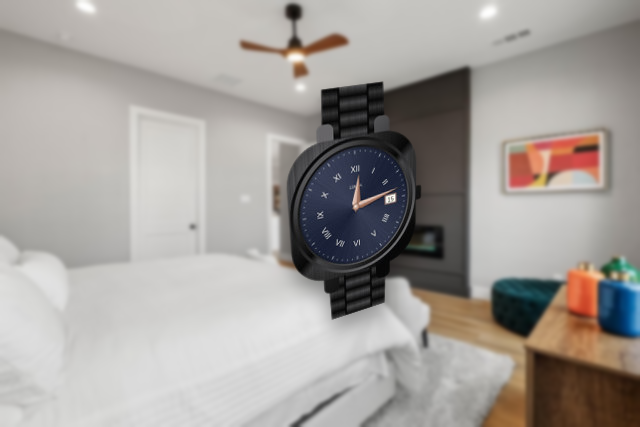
12:13
